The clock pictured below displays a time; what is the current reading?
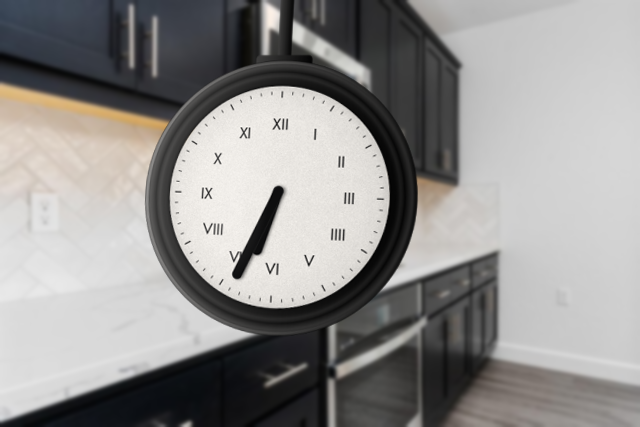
6:34
